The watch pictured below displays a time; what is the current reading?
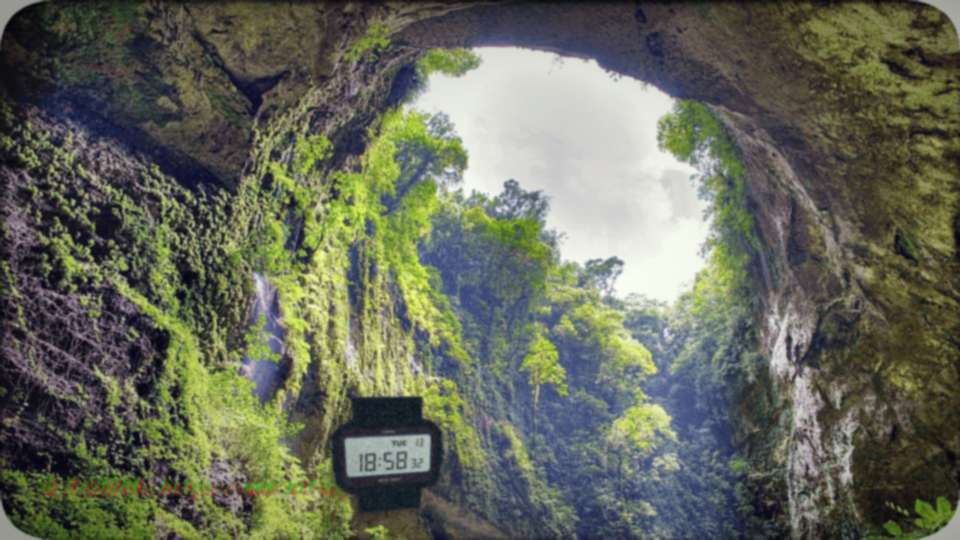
18:58
